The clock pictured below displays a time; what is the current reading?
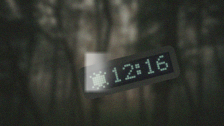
12:16
